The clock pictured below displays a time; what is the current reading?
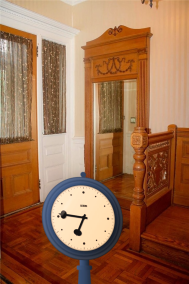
6:46
